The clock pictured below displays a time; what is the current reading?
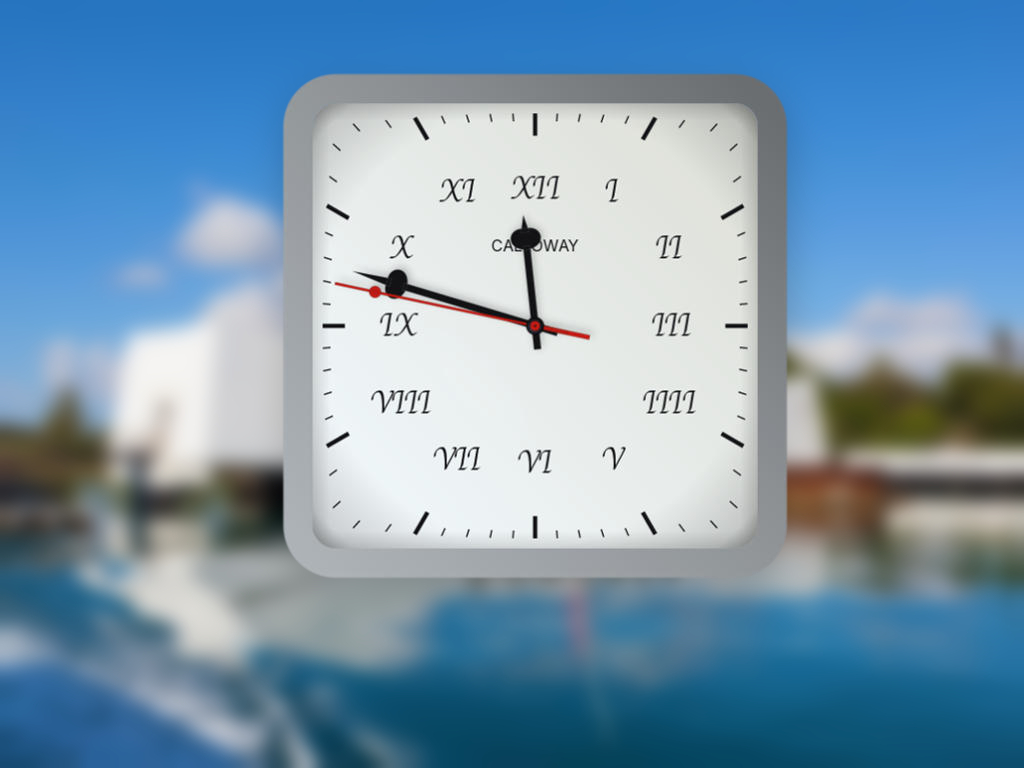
11:47:47
